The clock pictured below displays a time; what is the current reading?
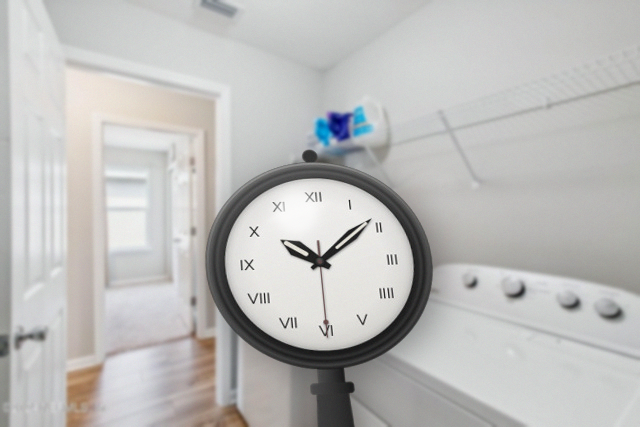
10:08:30
